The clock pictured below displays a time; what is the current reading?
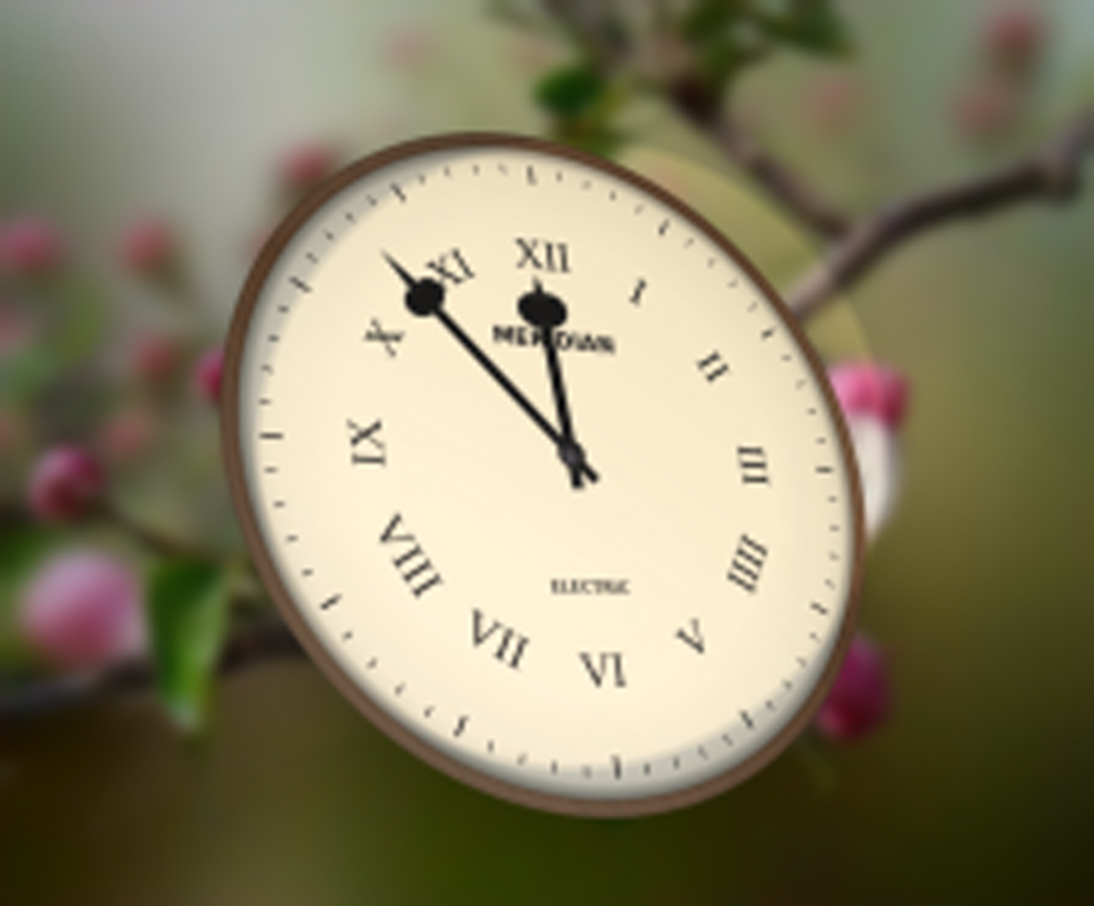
11:53
